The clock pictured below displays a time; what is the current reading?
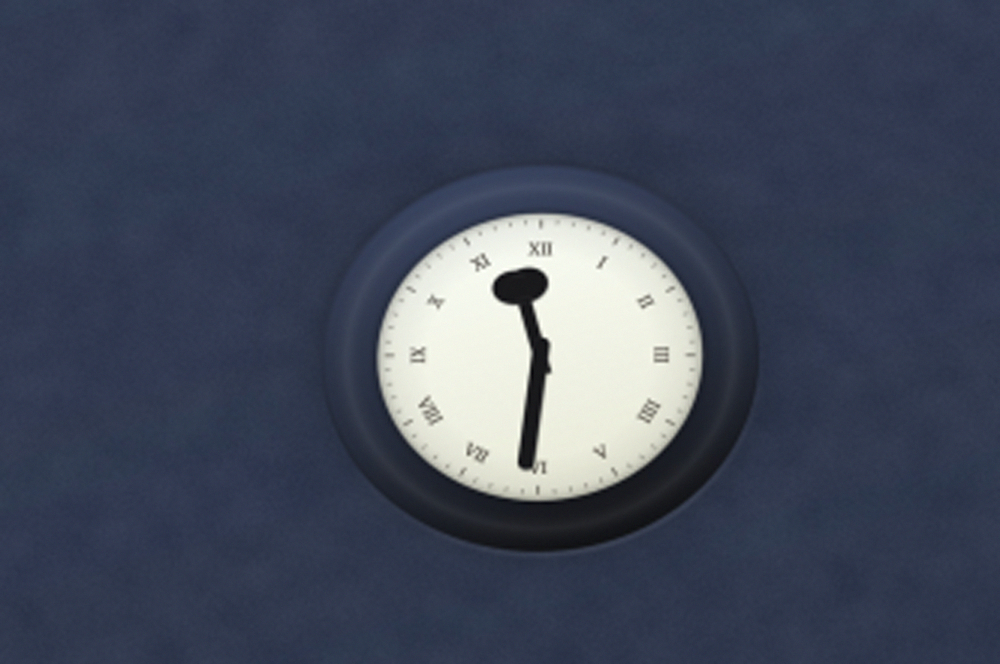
11:31
